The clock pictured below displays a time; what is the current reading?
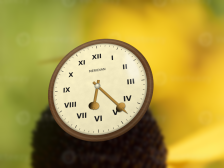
6:23
